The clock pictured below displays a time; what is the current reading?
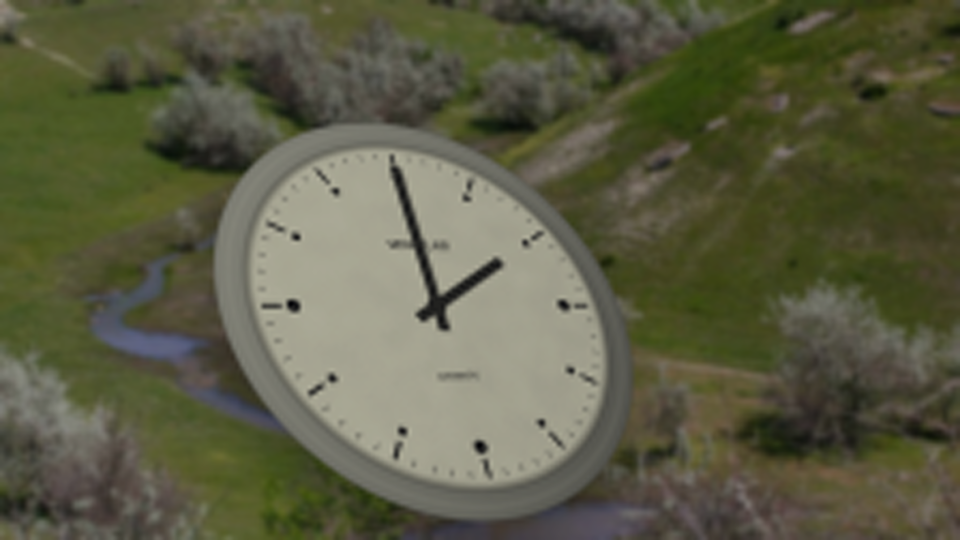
2:00
